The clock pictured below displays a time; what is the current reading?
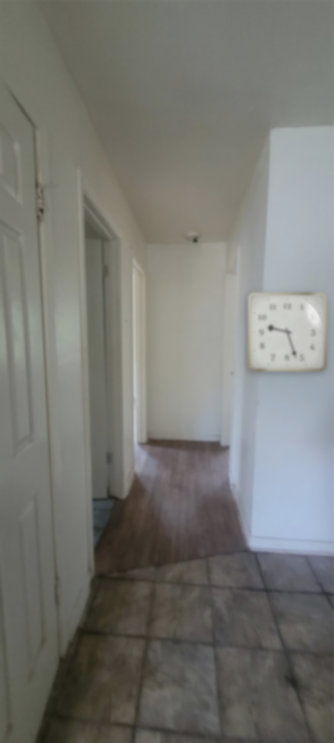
9:27
